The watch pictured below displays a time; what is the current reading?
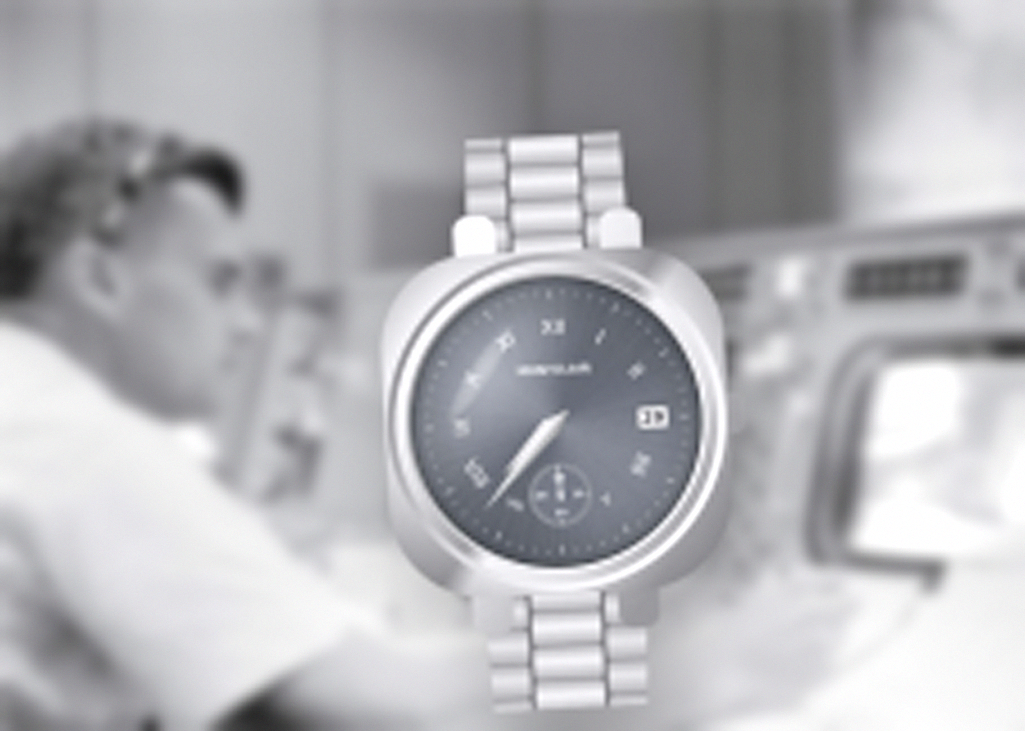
7:37
